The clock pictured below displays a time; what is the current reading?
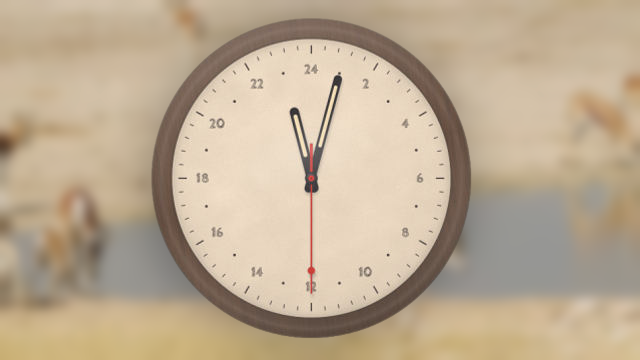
23:02:30
